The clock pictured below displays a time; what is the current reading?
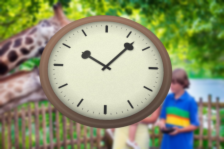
10:07
